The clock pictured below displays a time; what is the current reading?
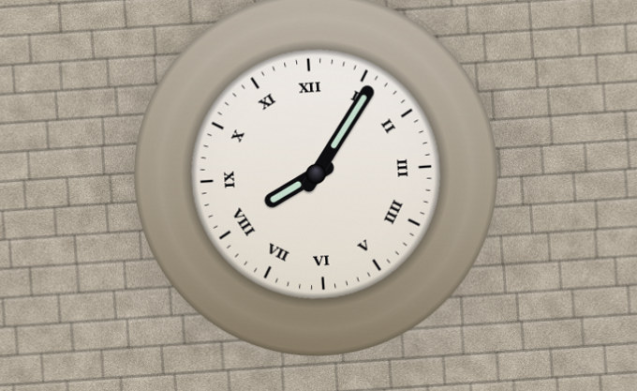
8:06
